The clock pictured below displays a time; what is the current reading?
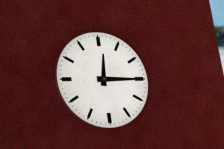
12:15
